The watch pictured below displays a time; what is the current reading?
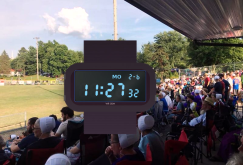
11:27:32
